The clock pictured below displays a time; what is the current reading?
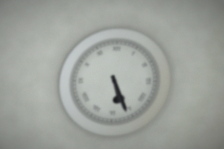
5:26
